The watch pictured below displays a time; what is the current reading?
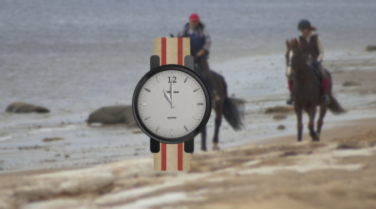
11:00
